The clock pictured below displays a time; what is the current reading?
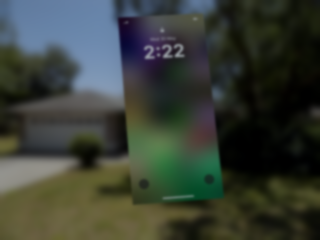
2:22
